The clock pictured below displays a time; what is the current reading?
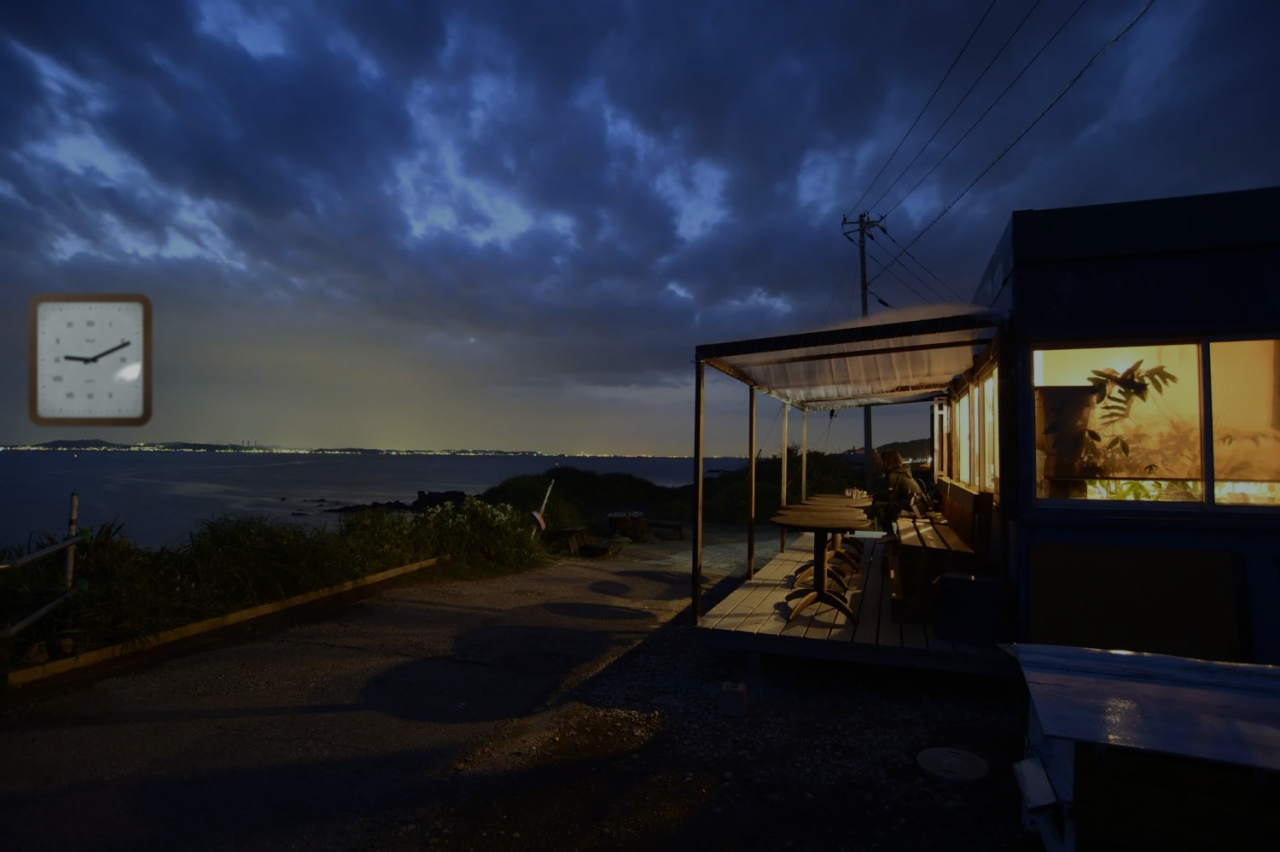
9:11
